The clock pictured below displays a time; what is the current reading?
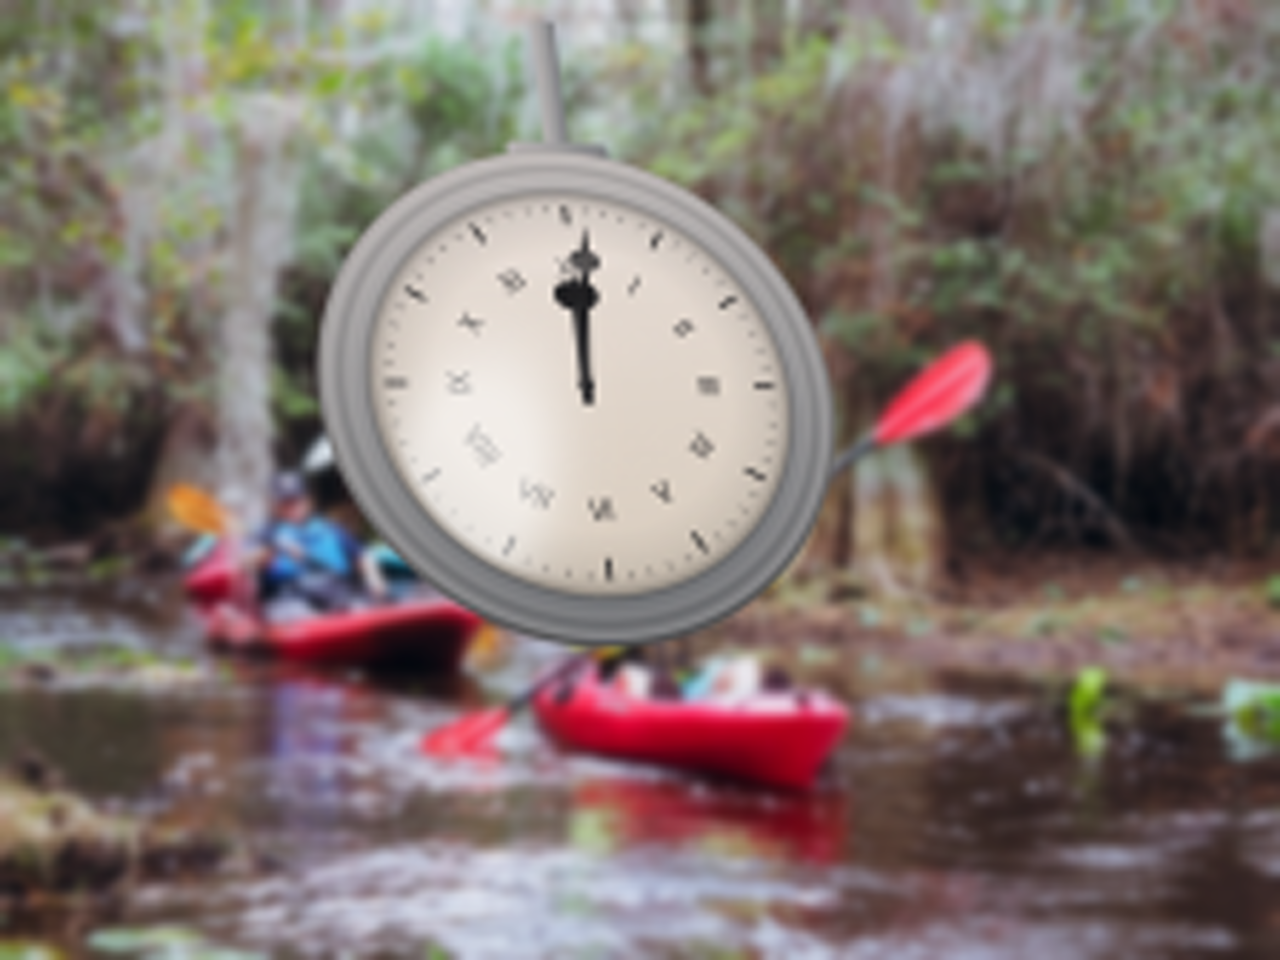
12:01
